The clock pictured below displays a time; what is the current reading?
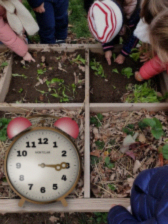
3:15
